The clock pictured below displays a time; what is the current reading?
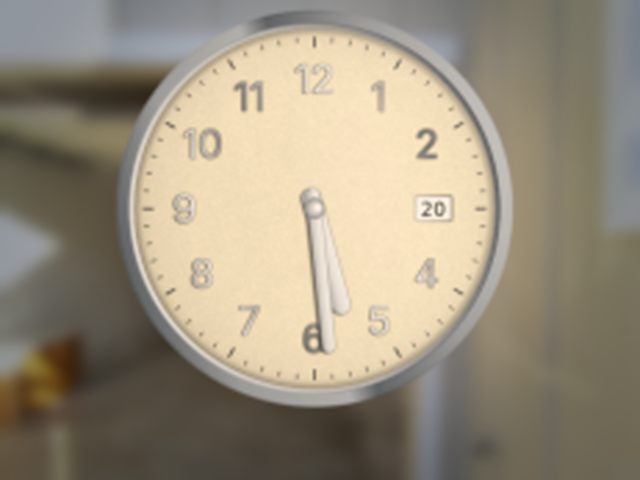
5:29
